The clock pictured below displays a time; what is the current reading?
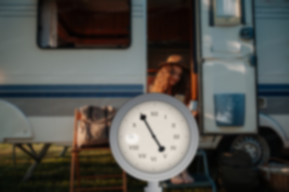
4:55
